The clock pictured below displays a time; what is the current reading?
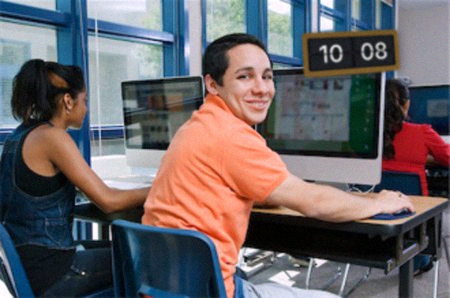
10:08
